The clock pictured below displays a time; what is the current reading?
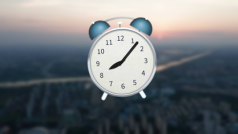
8:07
